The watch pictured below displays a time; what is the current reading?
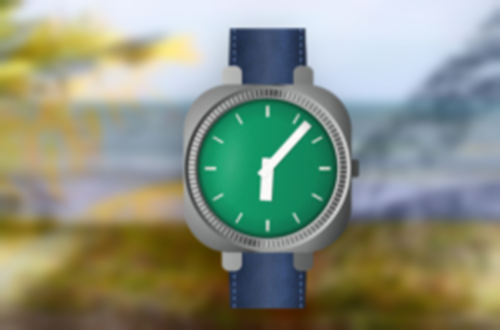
6:07
